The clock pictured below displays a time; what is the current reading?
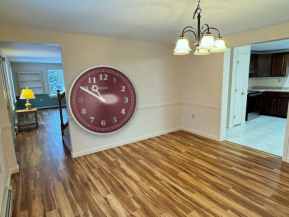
10:50
